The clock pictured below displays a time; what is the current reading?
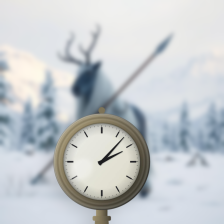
2:07
